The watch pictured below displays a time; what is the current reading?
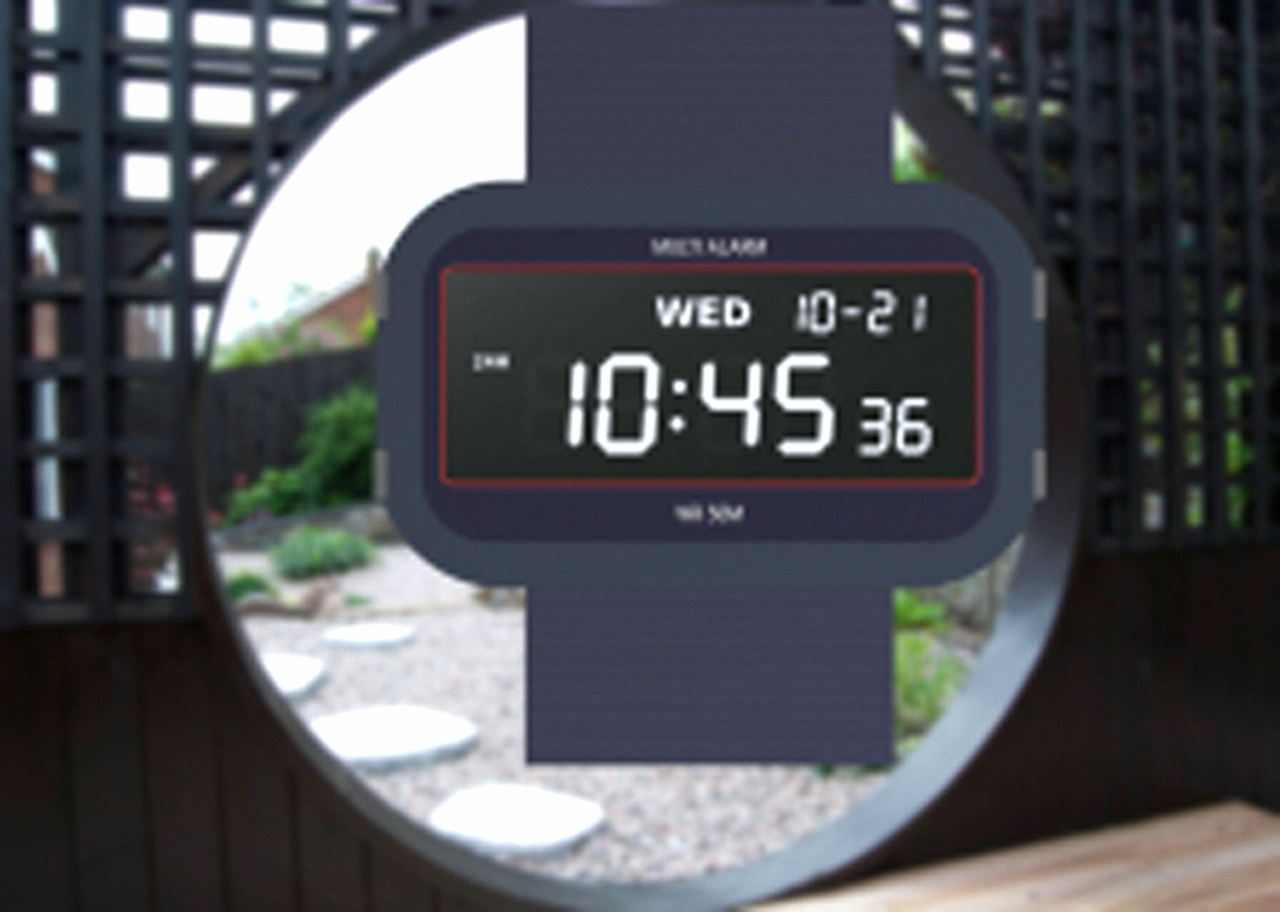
10:45:36
